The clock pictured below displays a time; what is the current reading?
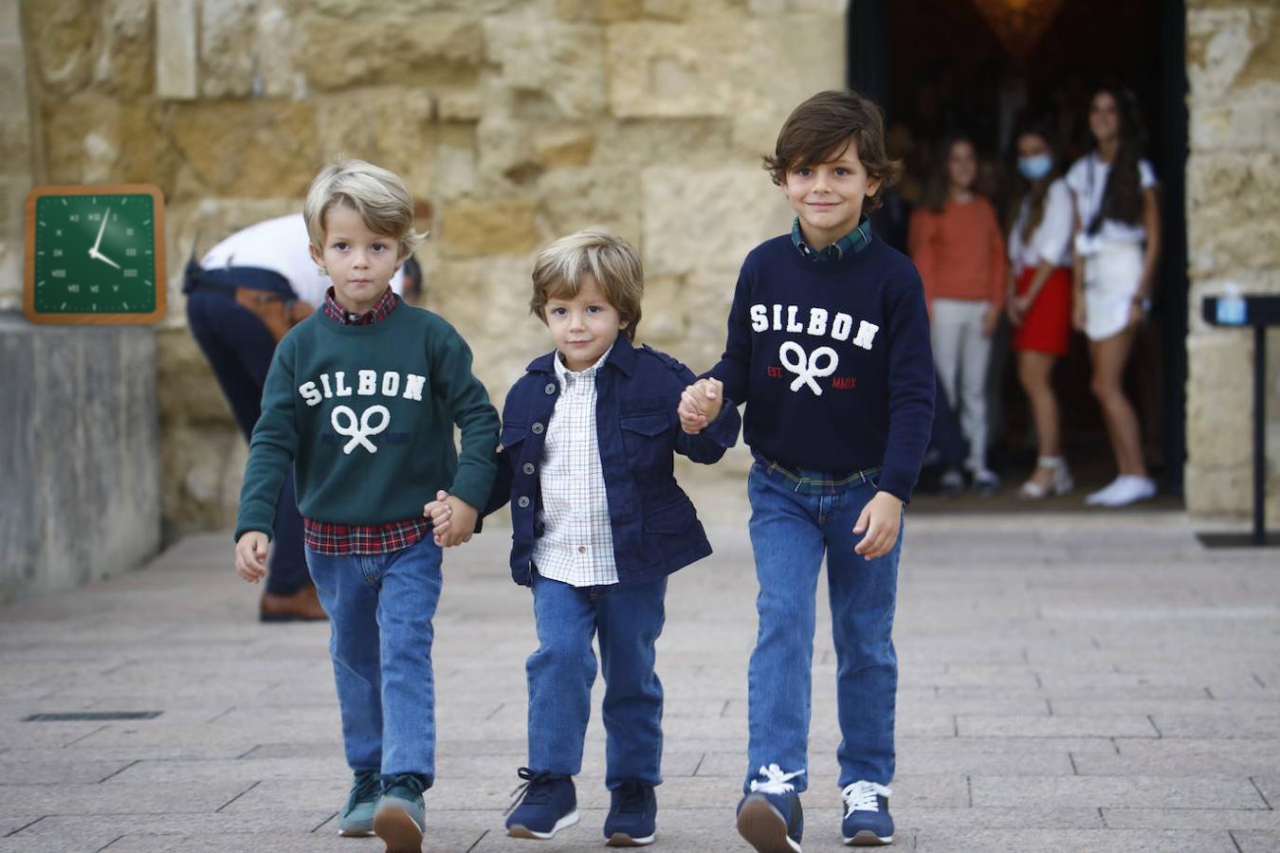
4:03
